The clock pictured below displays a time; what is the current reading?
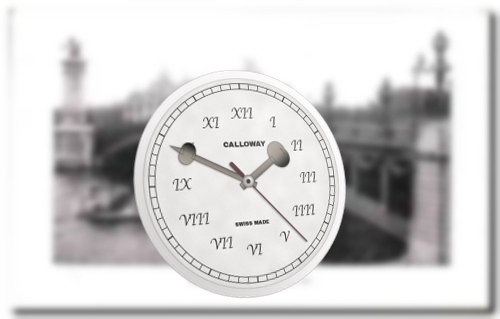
1:49:23
